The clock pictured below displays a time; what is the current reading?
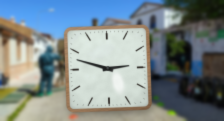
2:48
